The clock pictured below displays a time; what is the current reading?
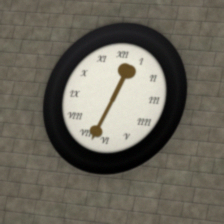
12:33
